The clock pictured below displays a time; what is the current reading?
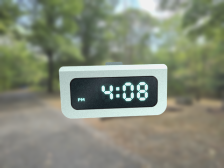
4:08
